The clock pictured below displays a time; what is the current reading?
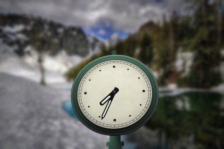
7:34
